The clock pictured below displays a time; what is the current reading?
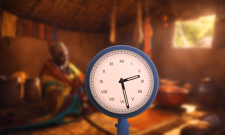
2:28
